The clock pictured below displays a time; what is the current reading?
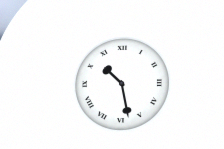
10:28
